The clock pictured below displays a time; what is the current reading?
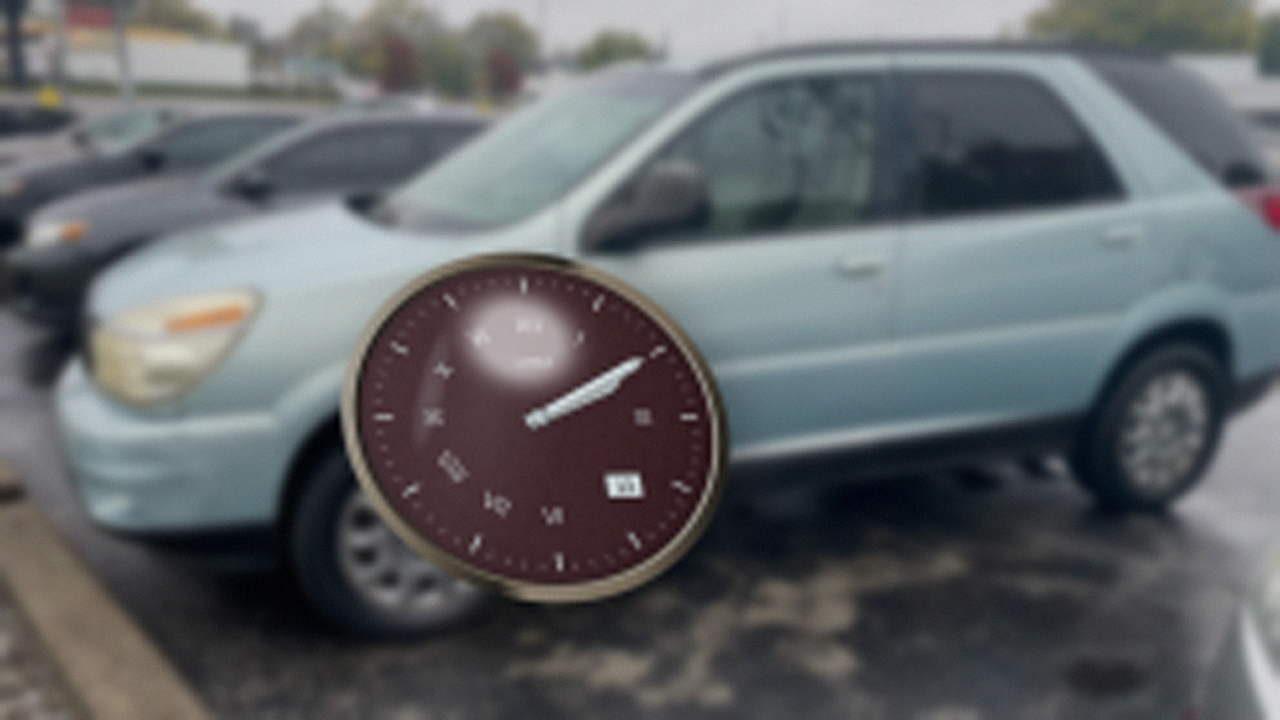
2:10
